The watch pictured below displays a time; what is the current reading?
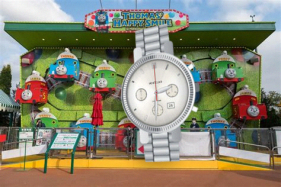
2:31
